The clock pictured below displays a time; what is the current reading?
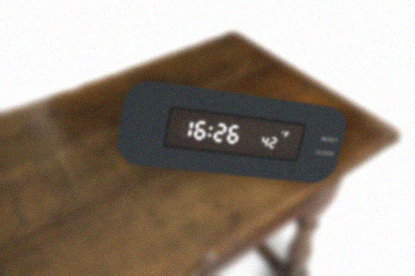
16:26
